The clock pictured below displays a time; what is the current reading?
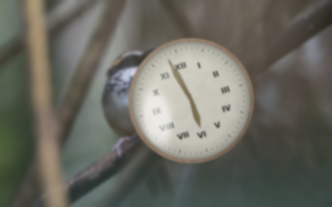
5:58
